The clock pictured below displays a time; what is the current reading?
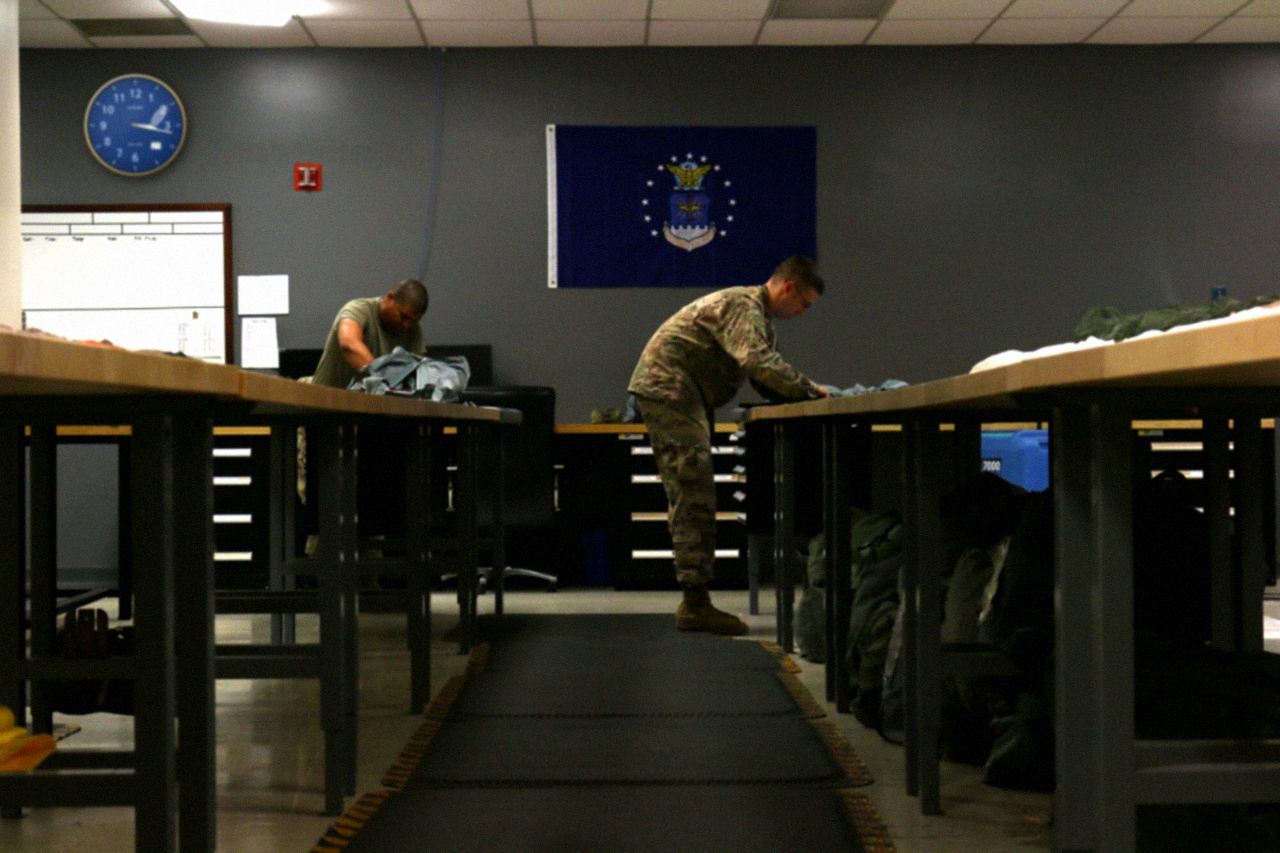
3:17
